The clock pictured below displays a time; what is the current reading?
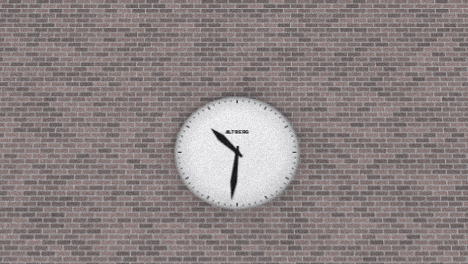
10:31
